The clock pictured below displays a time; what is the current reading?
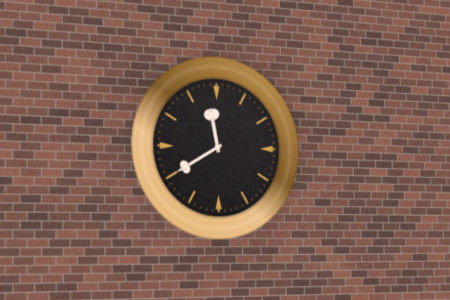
11:40
